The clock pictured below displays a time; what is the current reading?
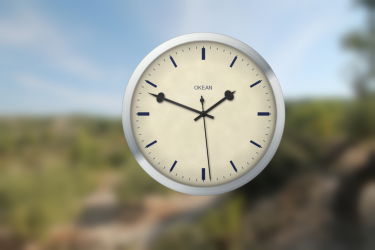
1:48:29
